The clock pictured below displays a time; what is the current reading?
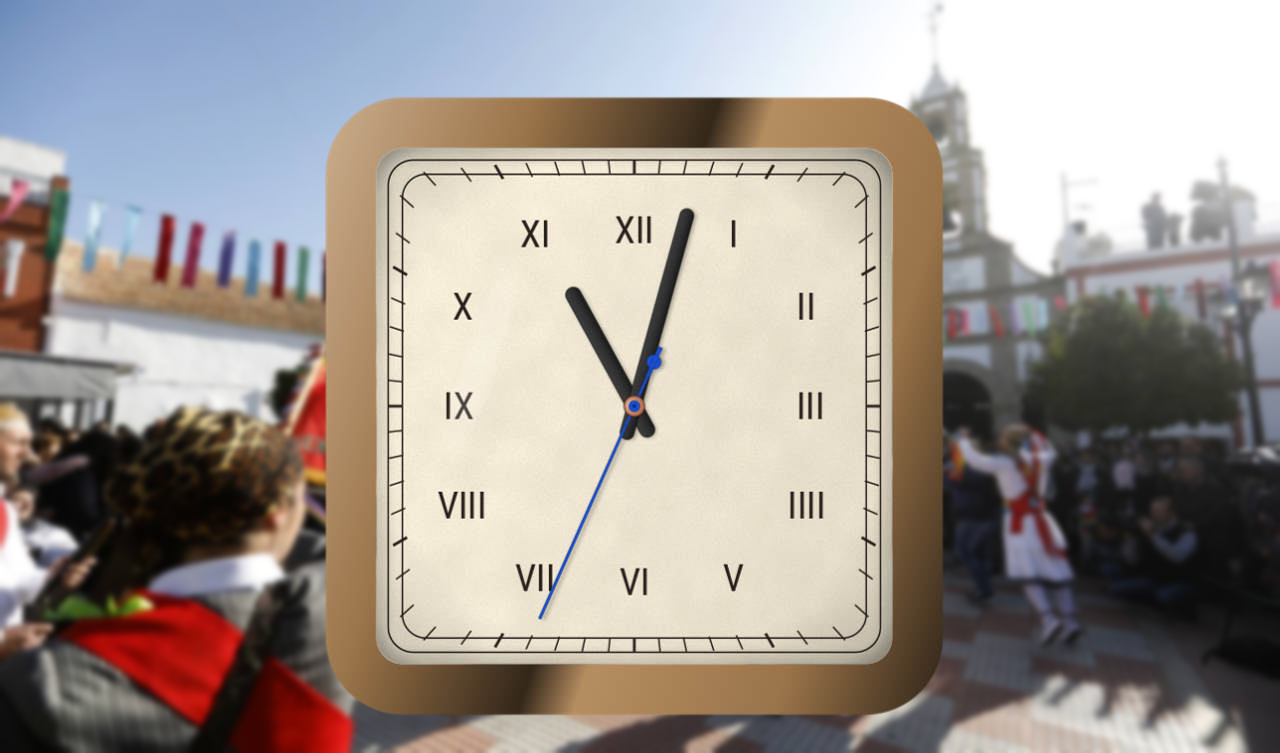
11:02:34
